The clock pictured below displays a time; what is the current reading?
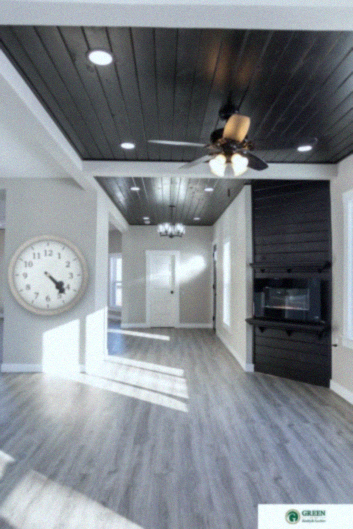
4:23
